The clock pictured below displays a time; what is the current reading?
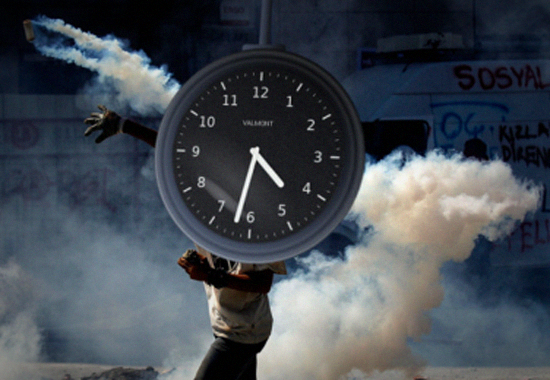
4:32
